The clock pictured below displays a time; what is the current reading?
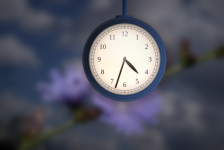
4:33
